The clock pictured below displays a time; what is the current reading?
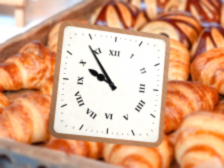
9:54
